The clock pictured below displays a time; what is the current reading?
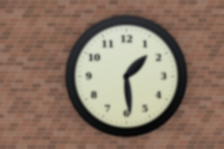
1:29
